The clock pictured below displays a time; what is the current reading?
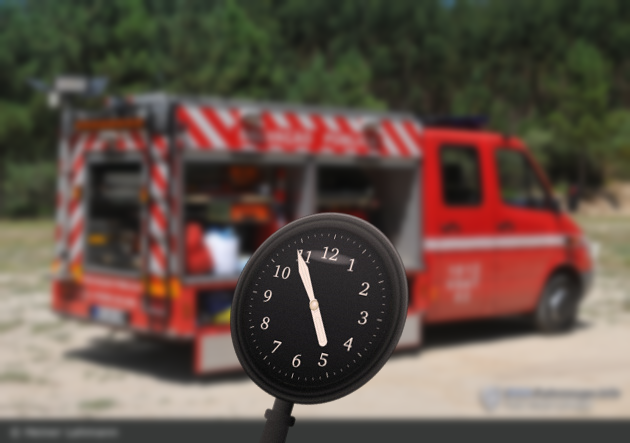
4:54
